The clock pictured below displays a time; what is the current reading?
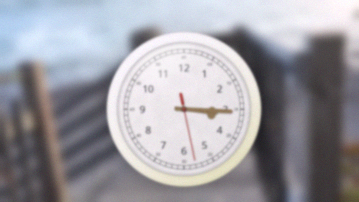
3:15:28
